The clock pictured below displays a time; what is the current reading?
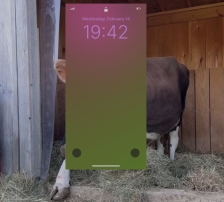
19:42
